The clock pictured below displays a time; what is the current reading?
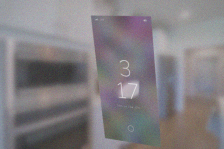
3:17
